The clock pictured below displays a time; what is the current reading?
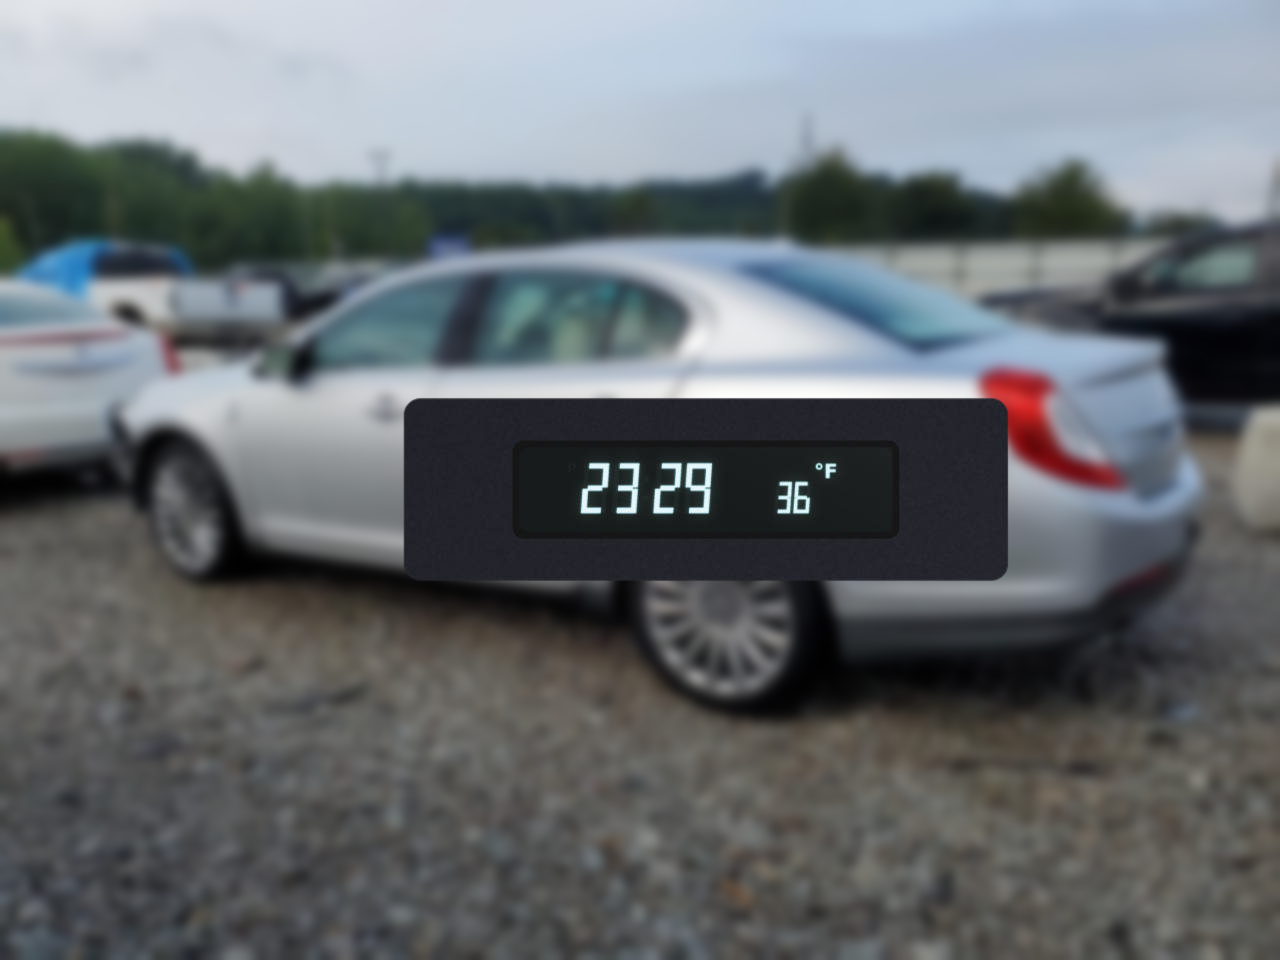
23:29
